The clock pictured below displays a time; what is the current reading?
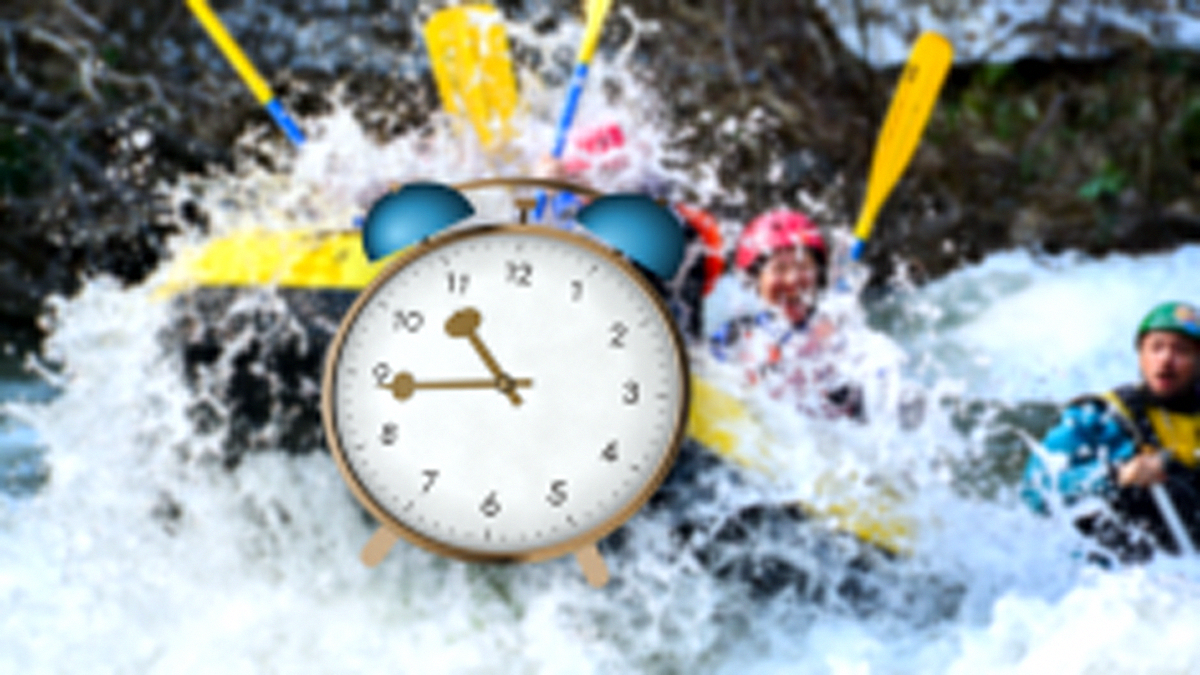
10:44
